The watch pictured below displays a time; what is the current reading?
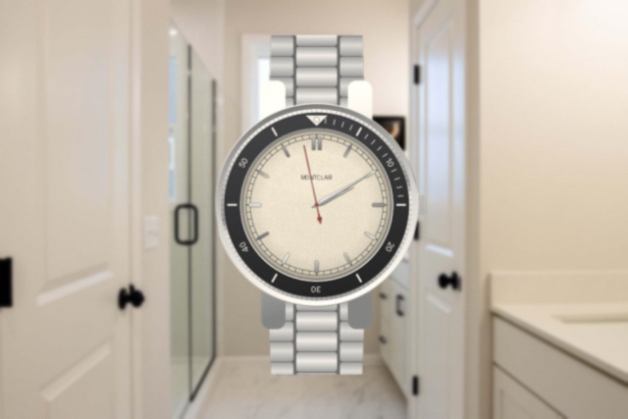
2:09:58
